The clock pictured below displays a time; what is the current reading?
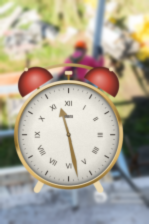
11:28
